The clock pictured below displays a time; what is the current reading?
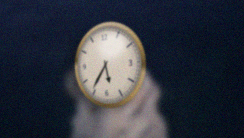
5:36
